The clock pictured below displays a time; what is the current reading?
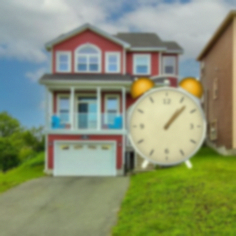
1:07
